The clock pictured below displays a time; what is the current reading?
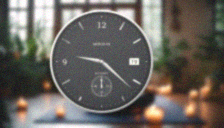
9:22
